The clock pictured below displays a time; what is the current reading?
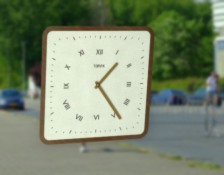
1:24
